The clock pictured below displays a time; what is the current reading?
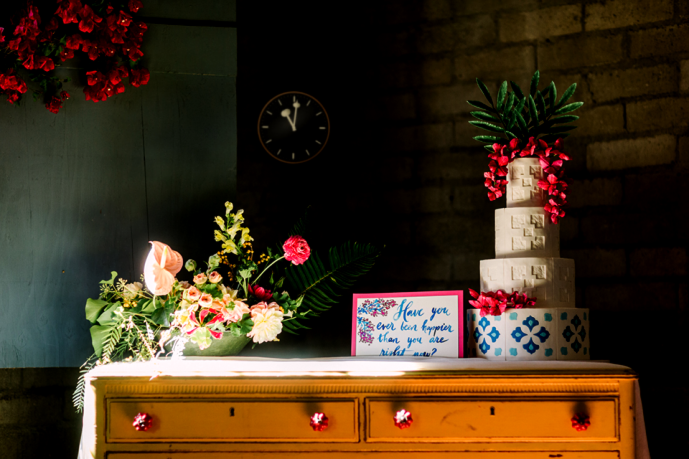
11:01
